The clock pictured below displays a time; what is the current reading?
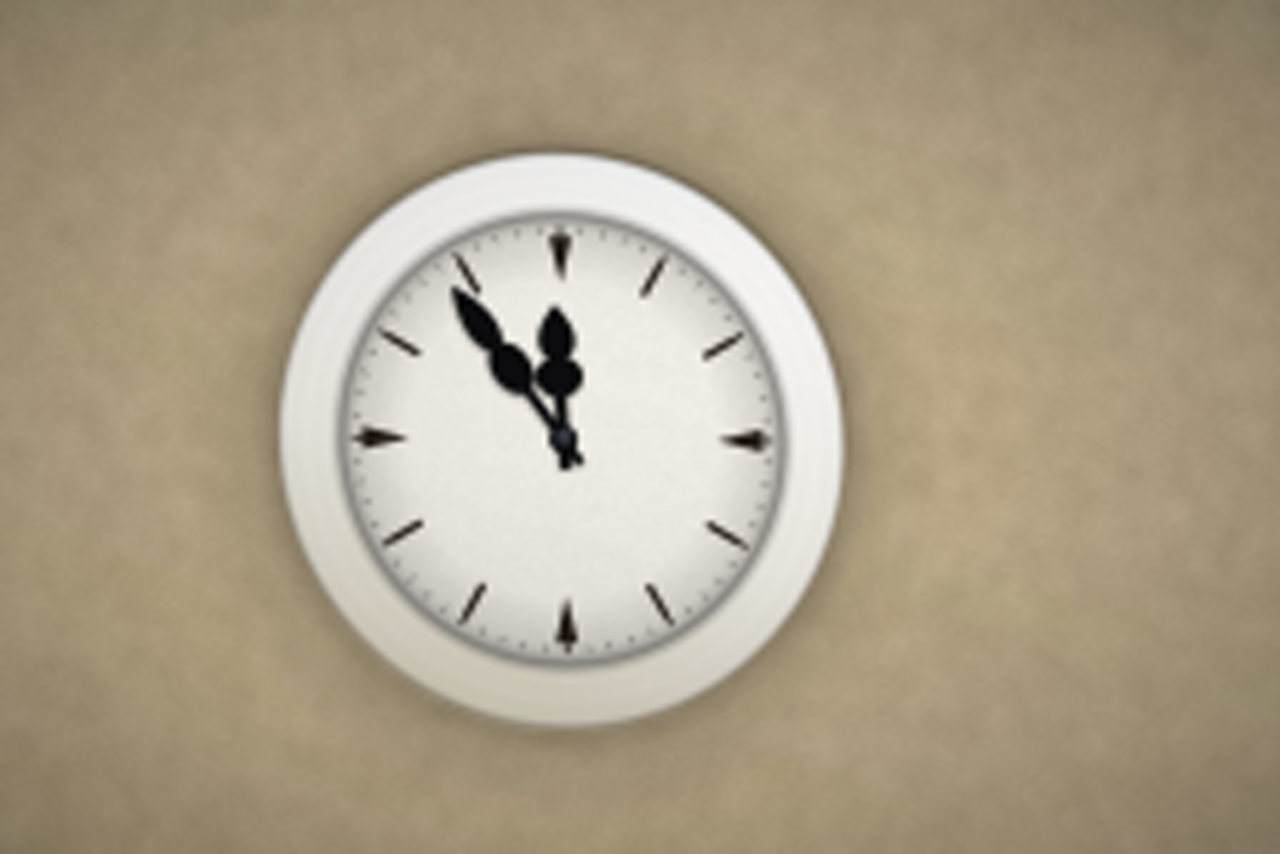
11:54
